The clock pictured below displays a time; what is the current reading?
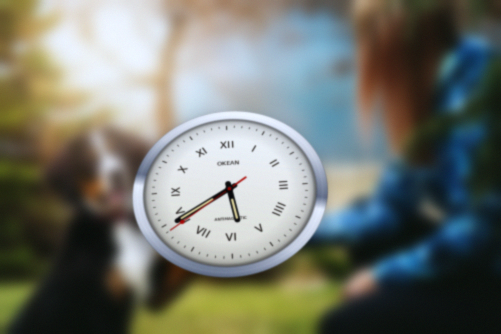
5:39:39
